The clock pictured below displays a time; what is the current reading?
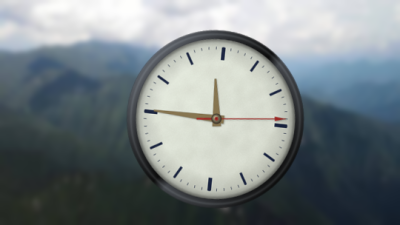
11:45:14
